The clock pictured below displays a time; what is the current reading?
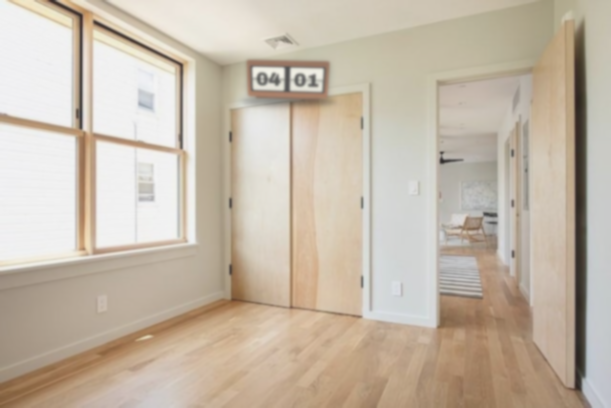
4:01
